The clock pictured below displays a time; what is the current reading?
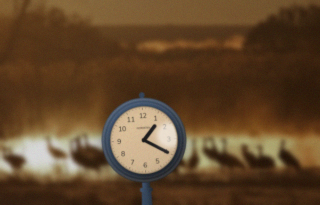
1:20
